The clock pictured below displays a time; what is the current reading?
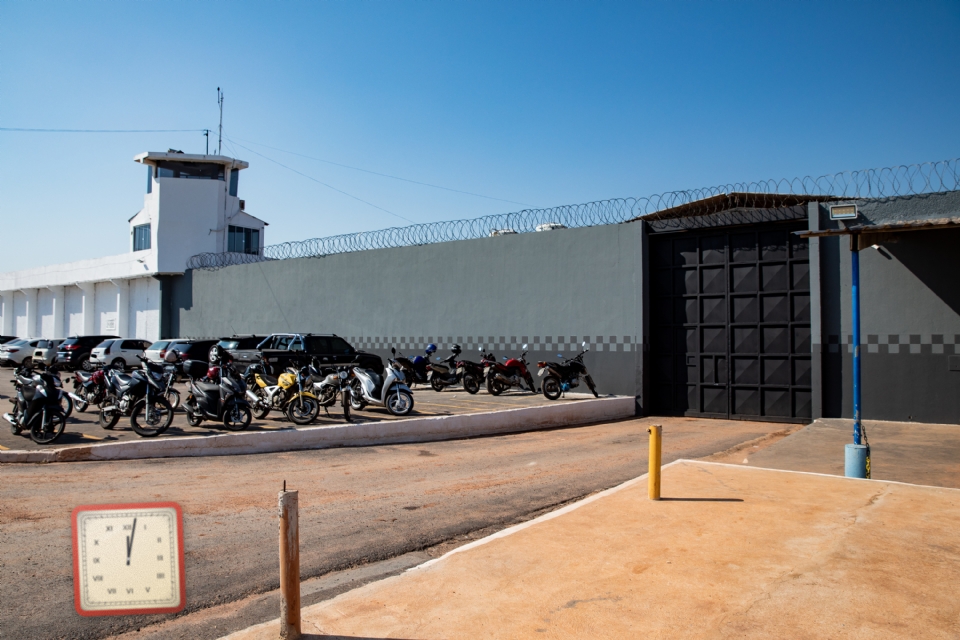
12:02
